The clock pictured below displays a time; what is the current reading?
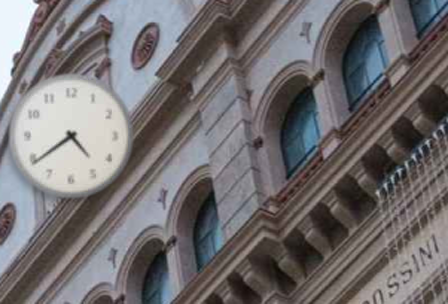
4:39
